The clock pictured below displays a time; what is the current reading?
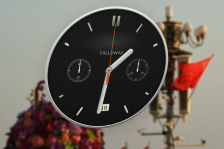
1:31
